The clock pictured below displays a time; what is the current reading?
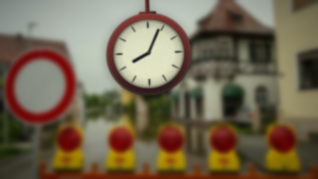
8:04
